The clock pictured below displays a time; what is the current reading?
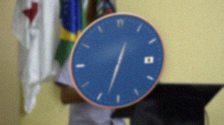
12:33
